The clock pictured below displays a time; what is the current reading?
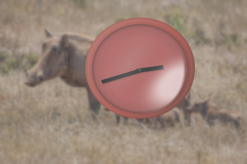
2:42
